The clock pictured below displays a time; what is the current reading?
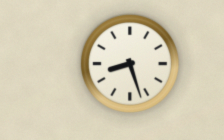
8:27
